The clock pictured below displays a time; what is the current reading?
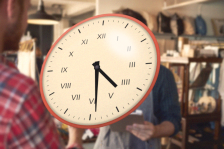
4:29
